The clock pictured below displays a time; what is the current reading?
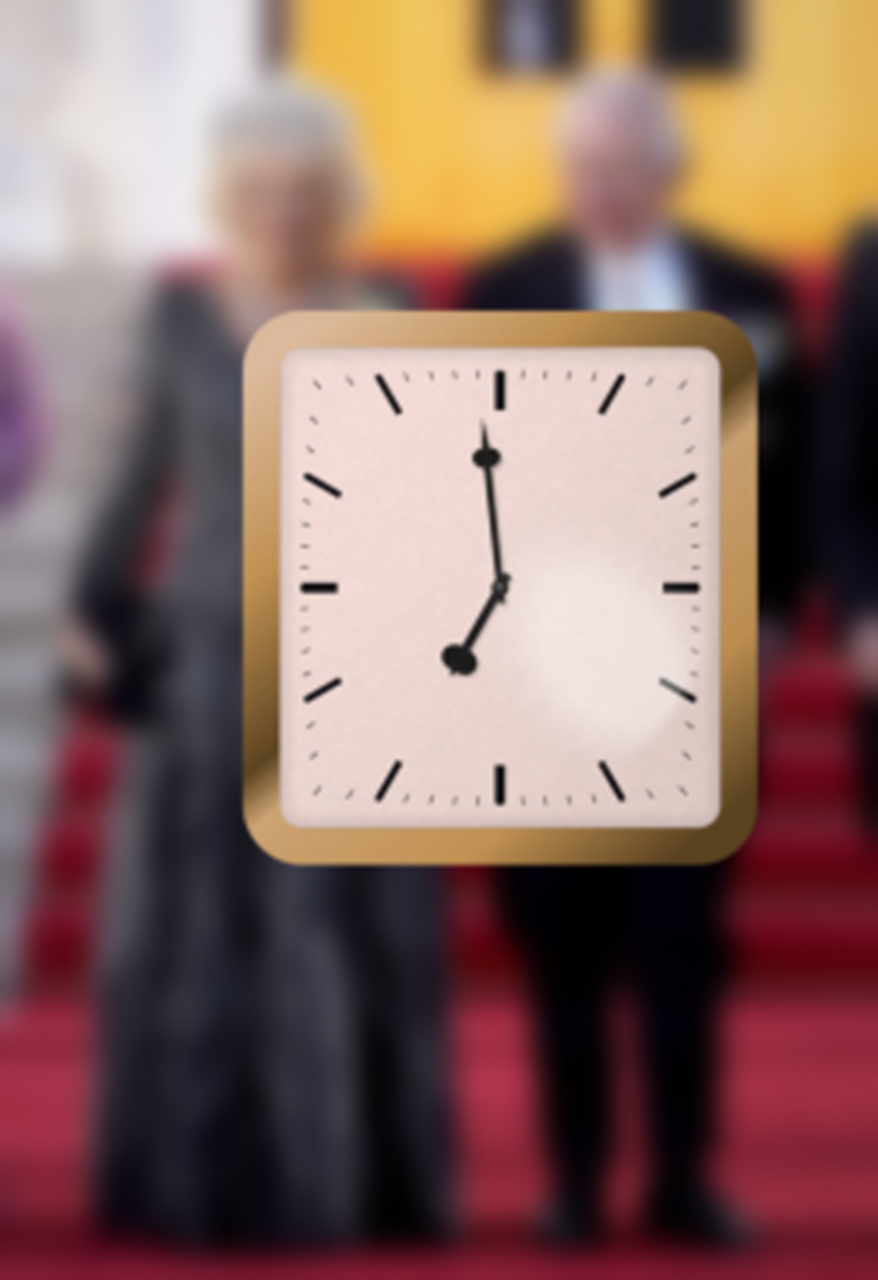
6:59
